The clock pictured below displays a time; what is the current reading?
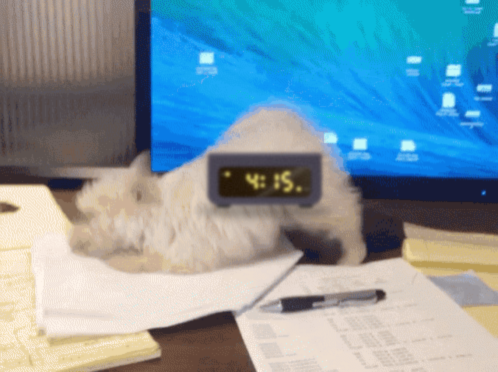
4:15
